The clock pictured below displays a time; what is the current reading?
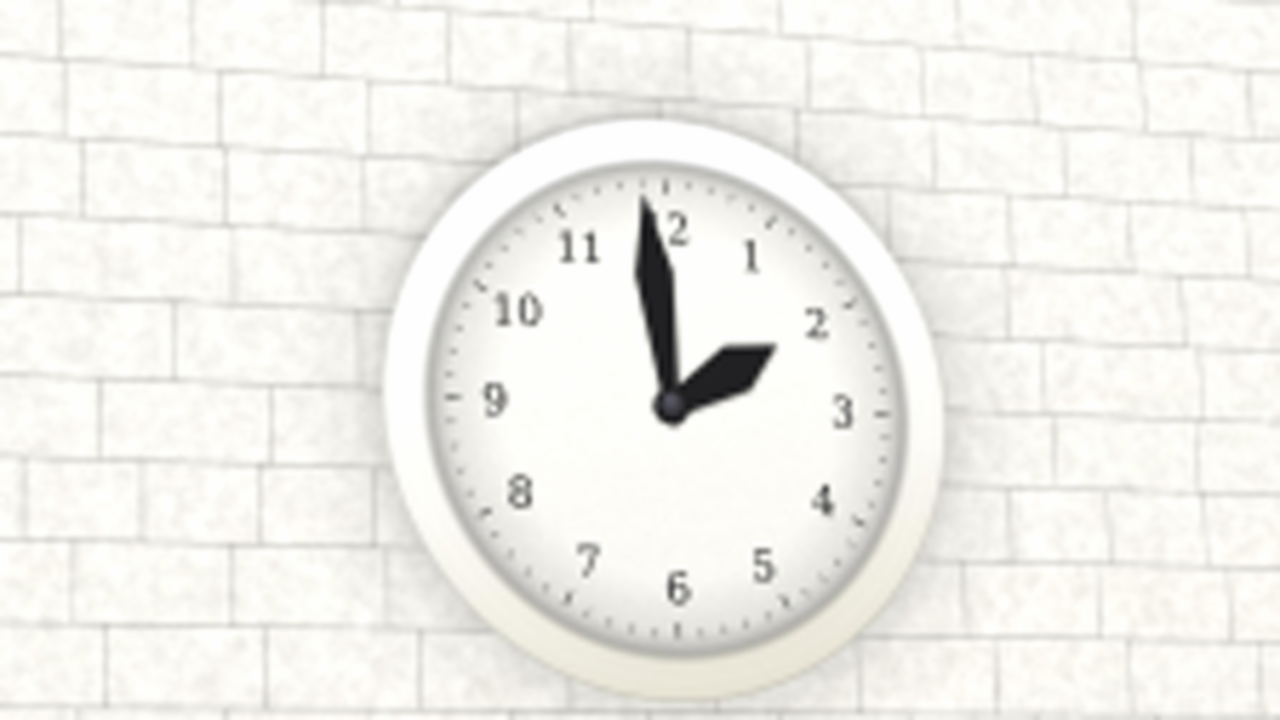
1:59
